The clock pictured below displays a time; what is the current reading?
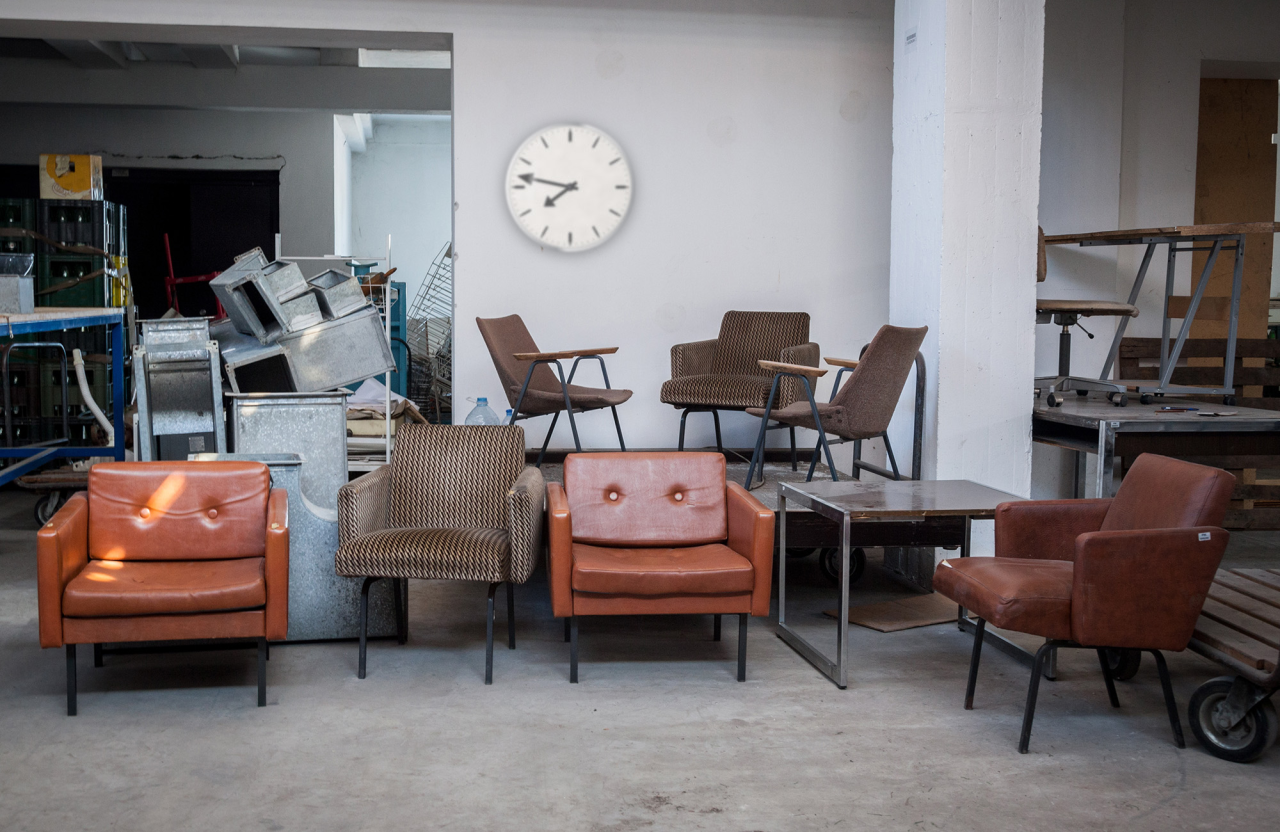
7:47
